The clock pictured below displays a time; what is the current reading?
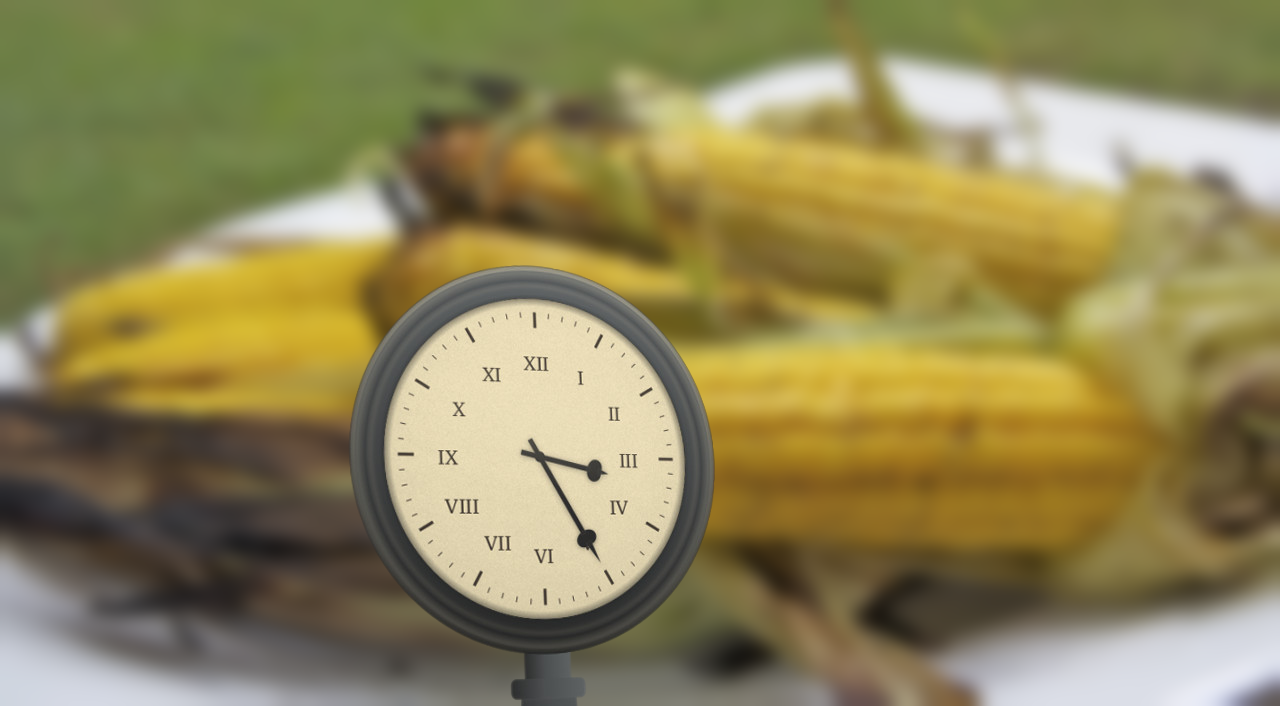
3:25
